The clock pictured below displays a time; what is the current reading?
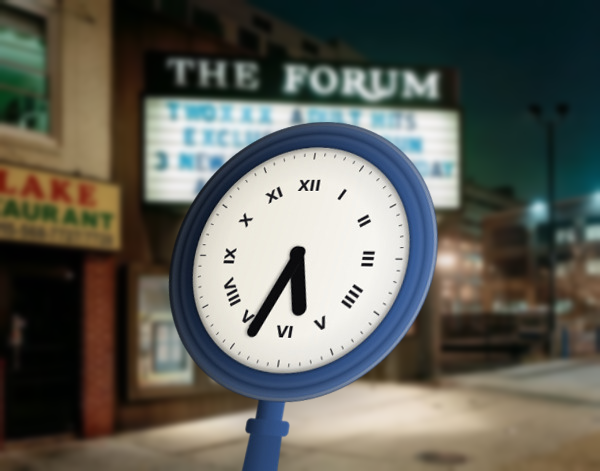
5:34
